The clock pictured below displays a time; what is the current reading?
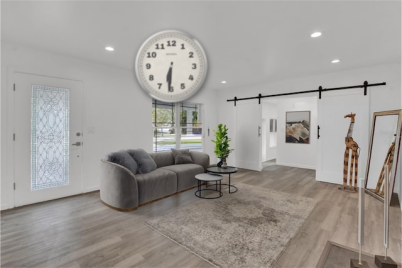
6:31
